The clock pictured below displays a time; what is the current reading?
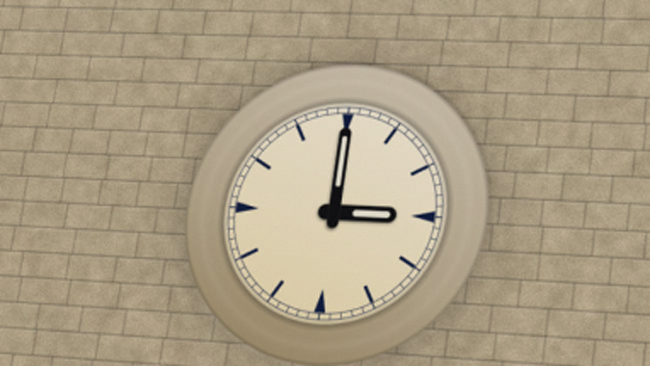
3:00
